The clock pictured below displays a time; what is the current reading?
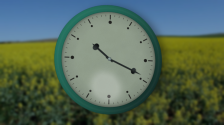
10:19
